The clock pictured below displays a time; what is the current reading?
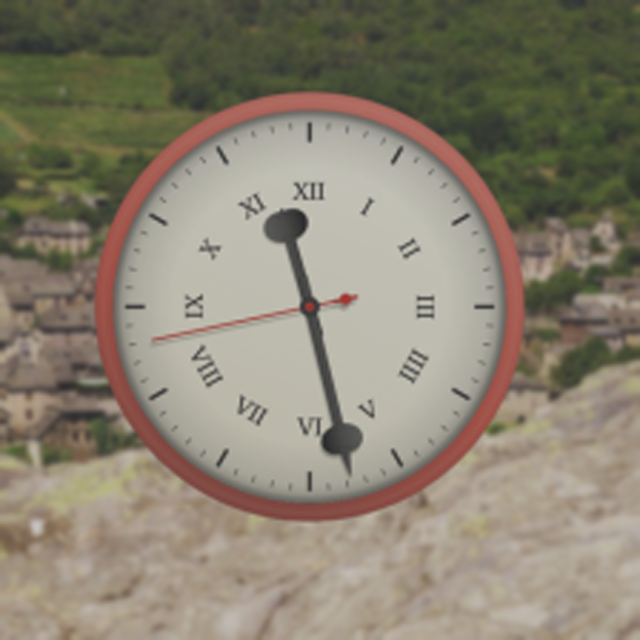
11:27:43
